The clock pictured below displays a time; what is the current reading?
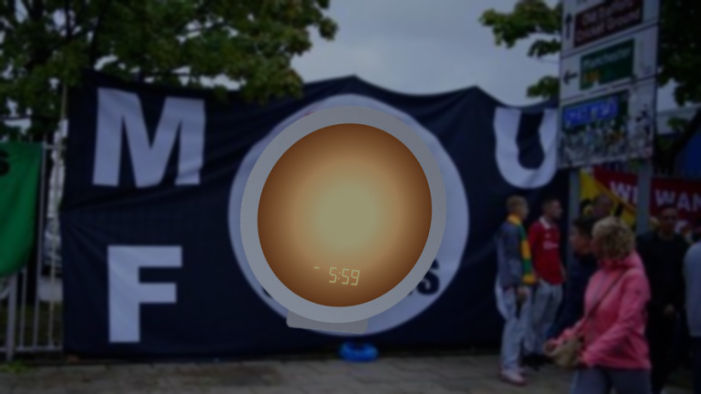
5:59
